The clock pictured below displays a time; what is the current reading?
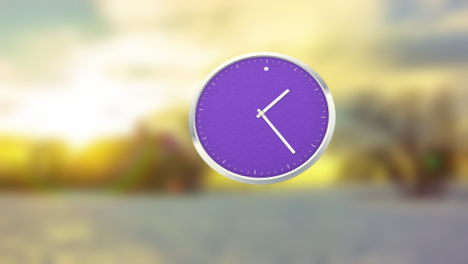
1:23
